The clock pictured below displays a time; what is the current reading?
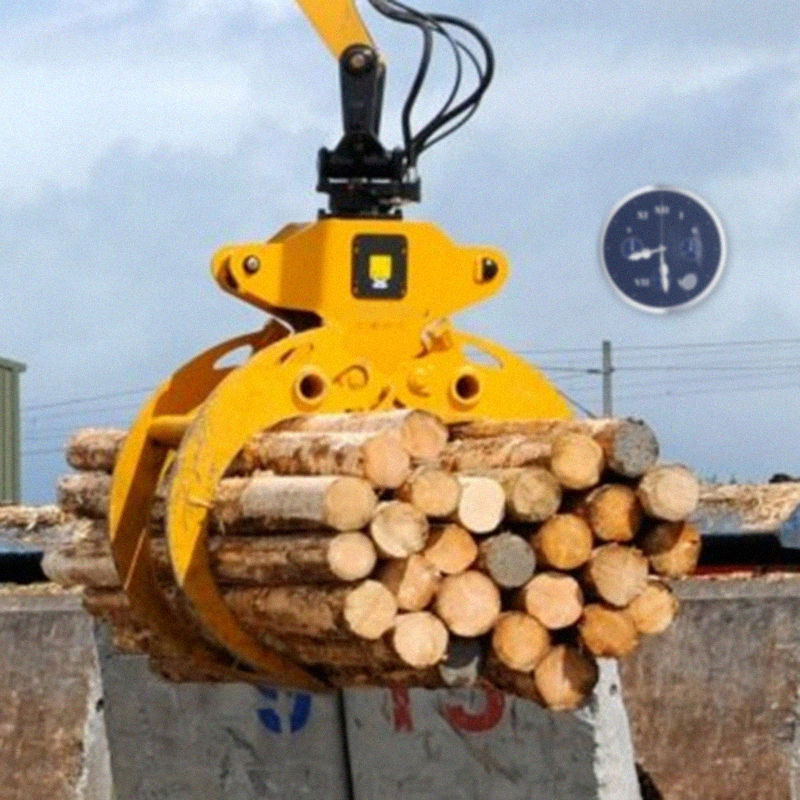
8:29
